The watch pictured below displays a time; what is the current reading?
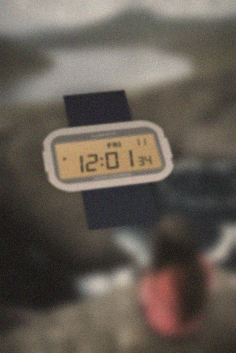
12:01
